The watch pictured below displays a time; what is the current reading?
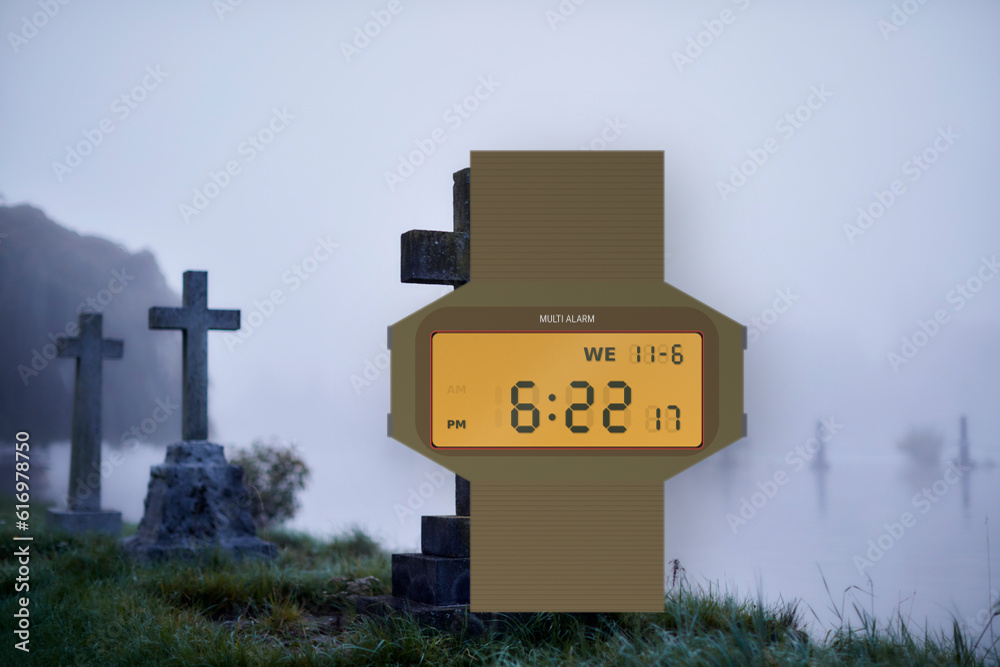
6:22:17
